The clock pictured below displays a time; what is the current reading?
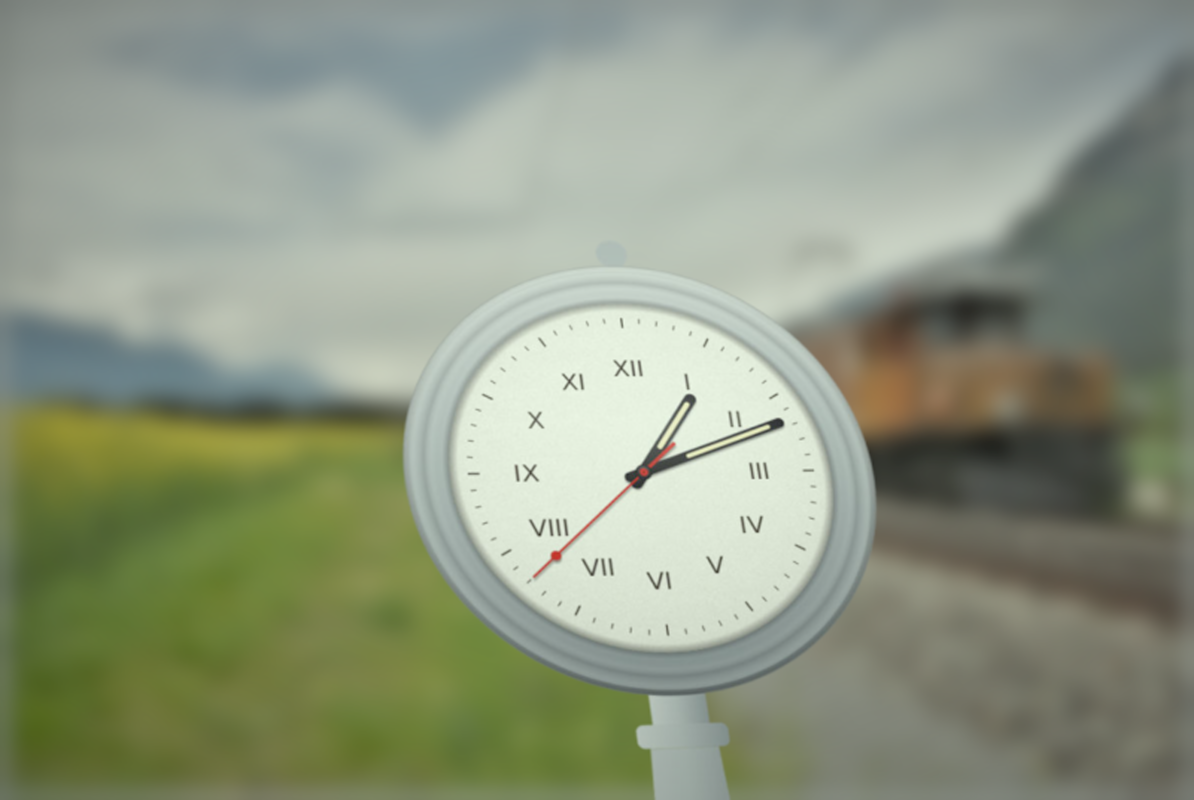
1:11:38
